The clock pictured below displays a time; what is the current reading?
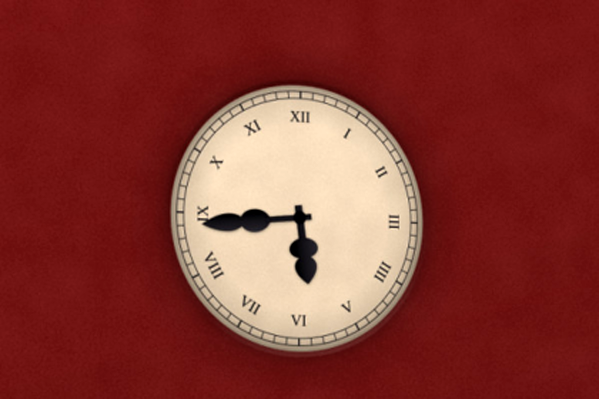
5:44
